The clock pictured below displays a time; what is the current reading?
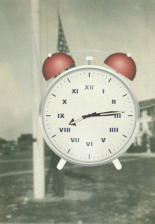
8:14
